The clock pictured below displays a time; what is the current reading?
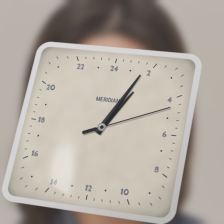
2:04:11
